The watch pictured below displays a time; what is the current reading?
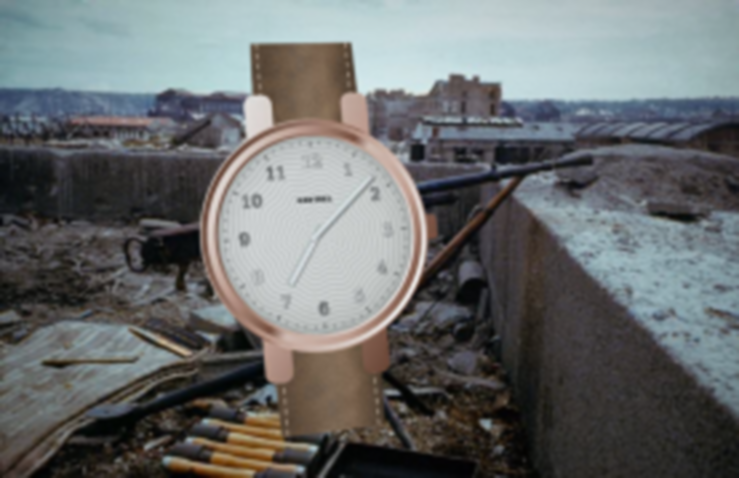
7:08
